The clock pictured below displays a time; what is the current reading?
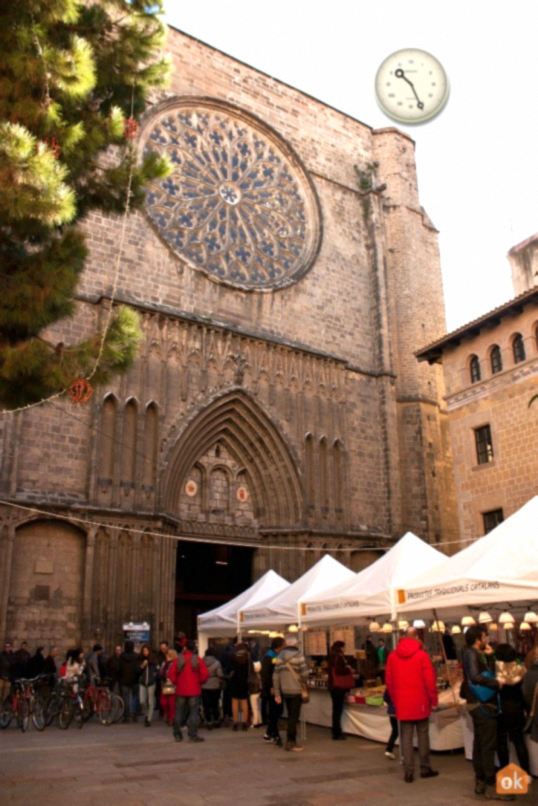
10:26
